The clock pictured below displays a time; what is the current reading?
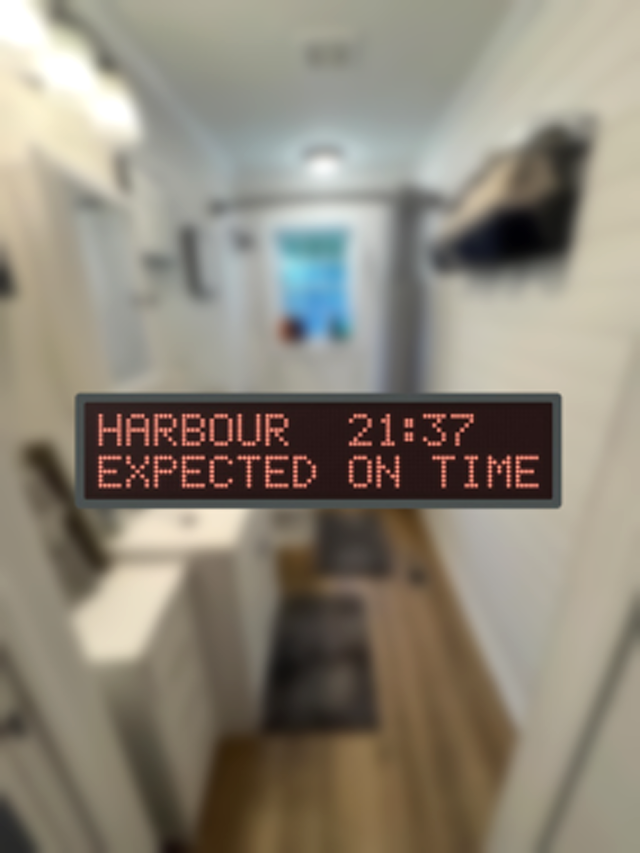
21:37
